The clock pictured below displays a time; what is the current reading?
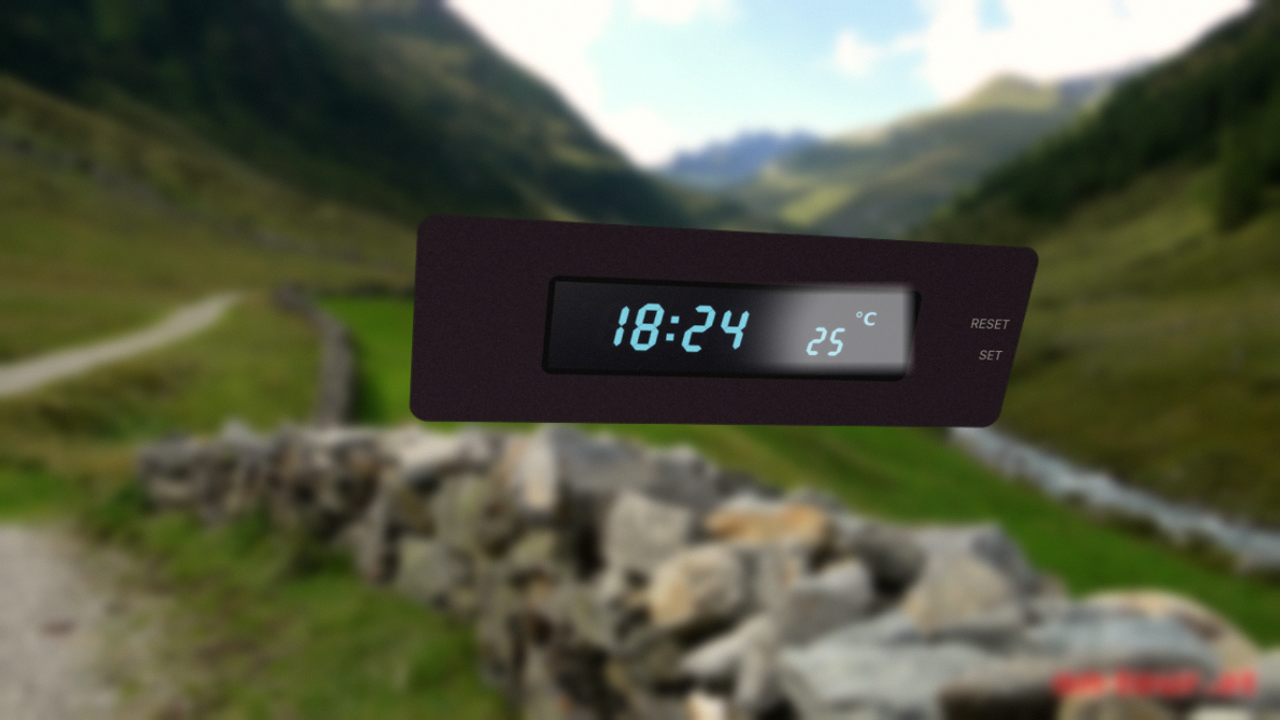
18:24
